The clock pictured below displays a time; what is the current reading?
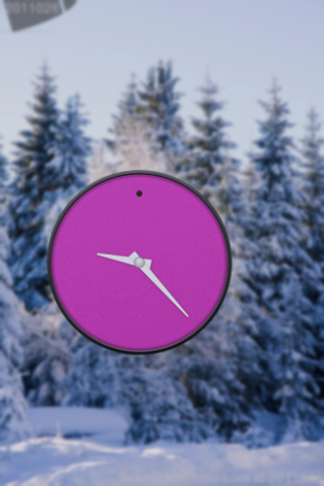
9:23
